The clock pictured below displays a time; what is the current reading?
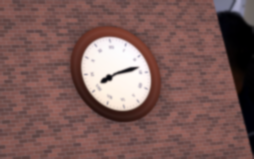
8:13
